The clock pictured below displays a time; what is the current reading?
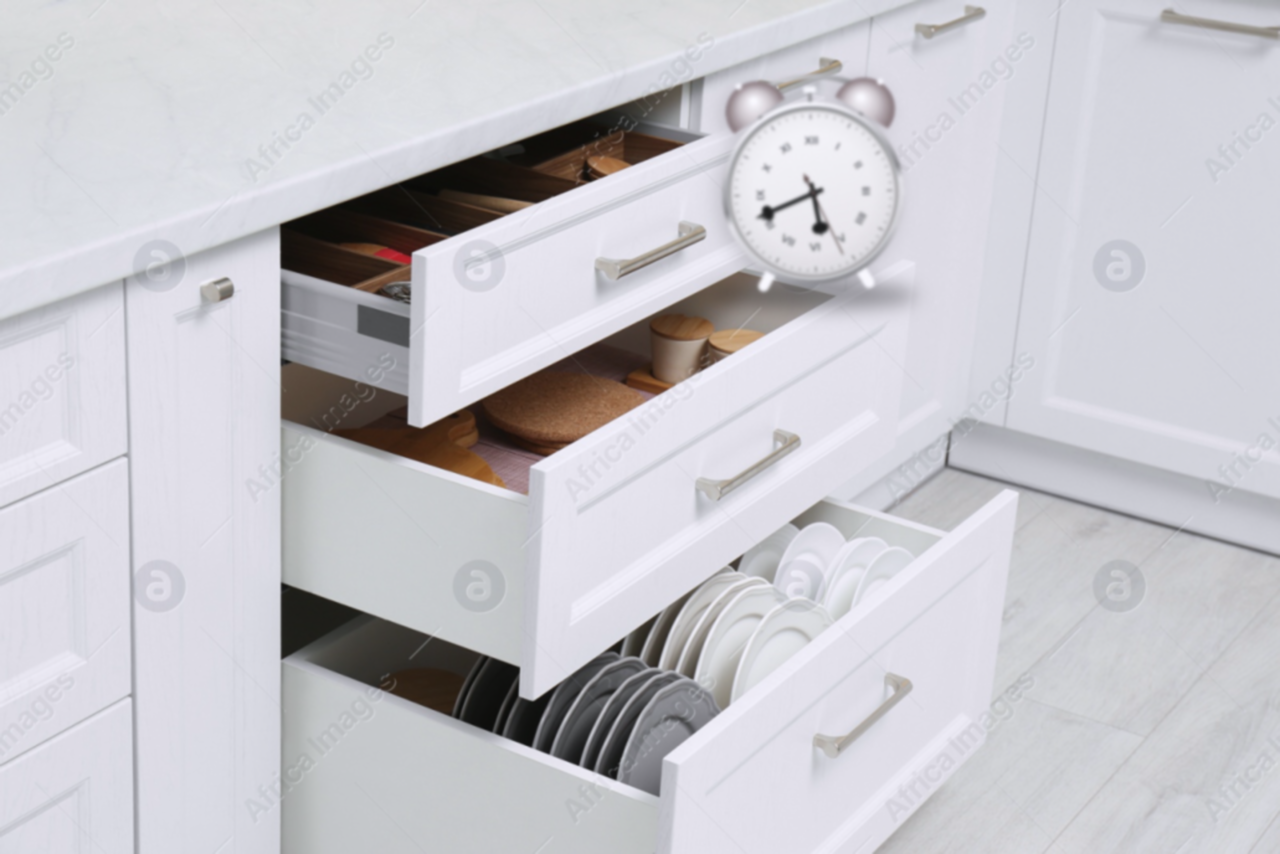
5:41:26
